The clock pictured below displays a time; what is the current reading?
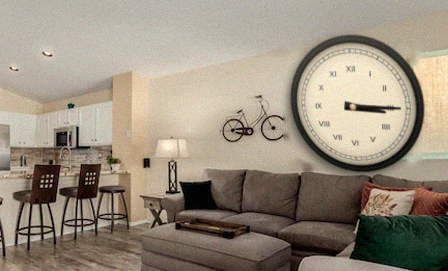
3:15
